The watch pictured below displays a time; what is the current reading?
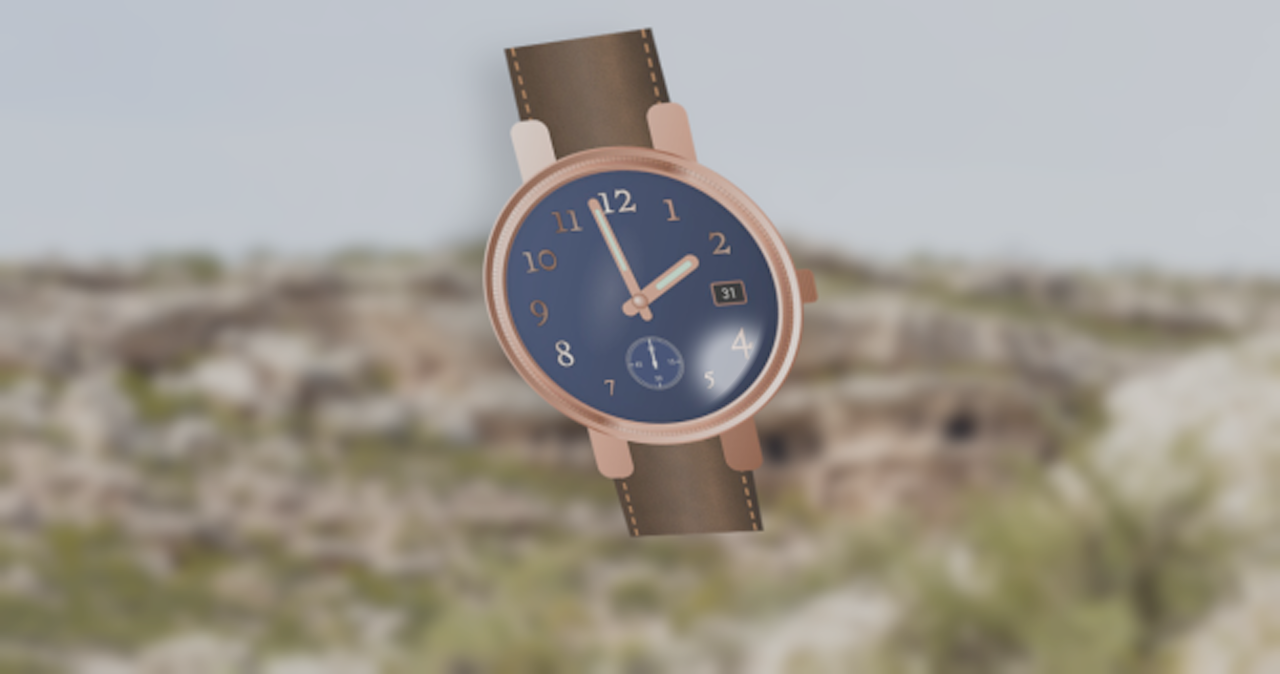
1:58
